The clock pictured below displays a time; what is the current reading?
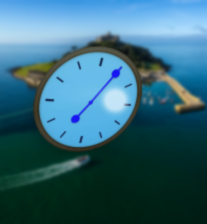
7:05
